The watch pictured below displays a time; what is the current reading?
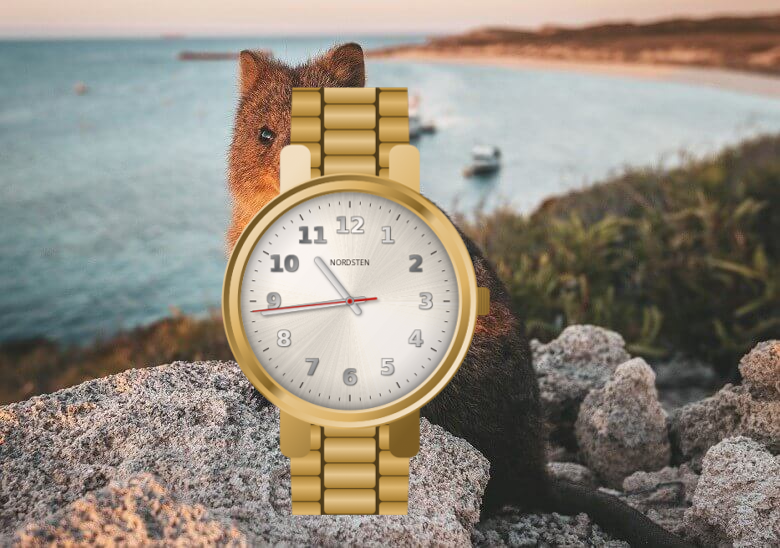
10:43:44
